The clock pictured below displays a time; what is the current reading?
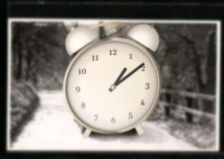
1:09
